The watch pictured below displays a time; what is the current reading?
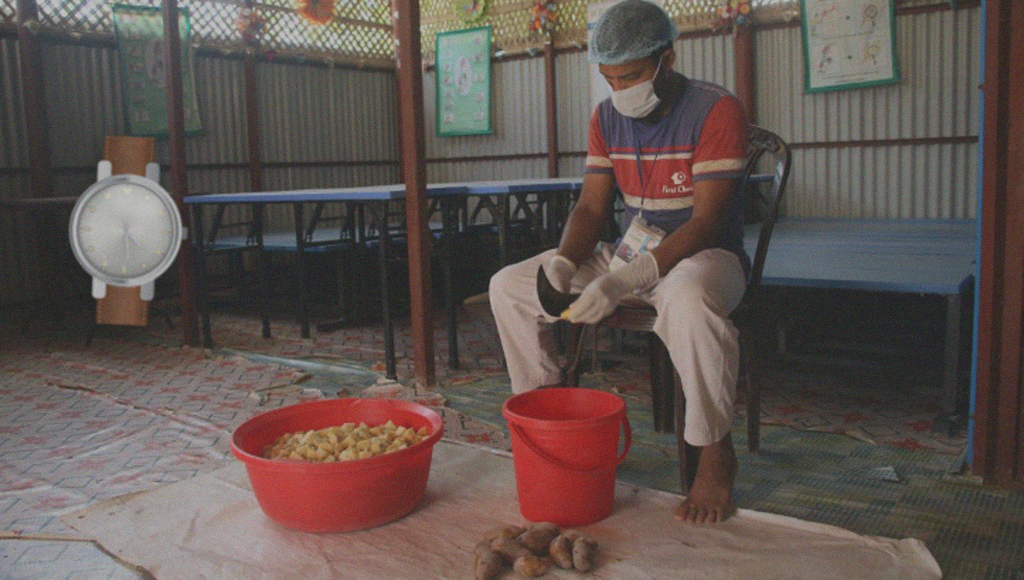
4:29
